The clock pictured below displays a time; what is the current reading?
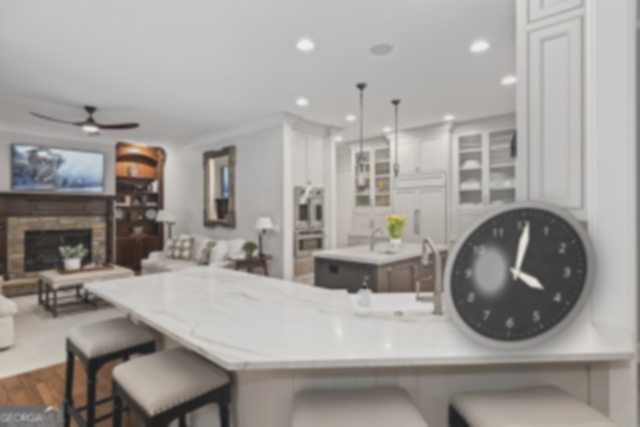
4:01
